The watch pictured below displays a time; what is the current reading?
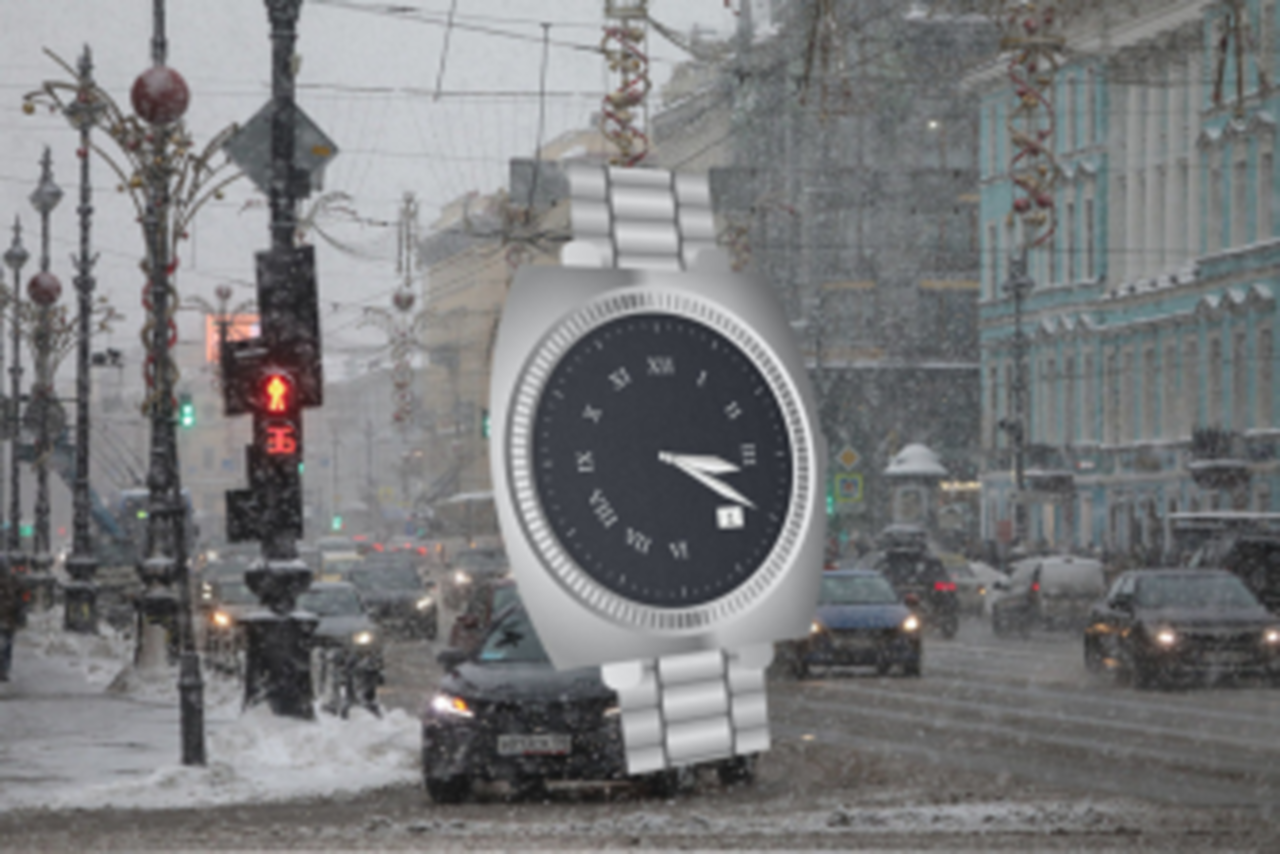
3:20
